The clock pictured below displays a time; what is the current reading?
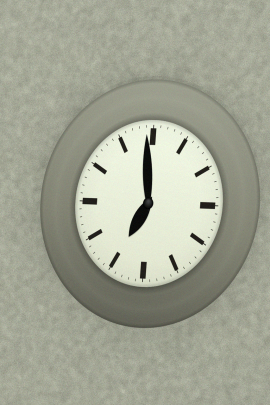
6:59
